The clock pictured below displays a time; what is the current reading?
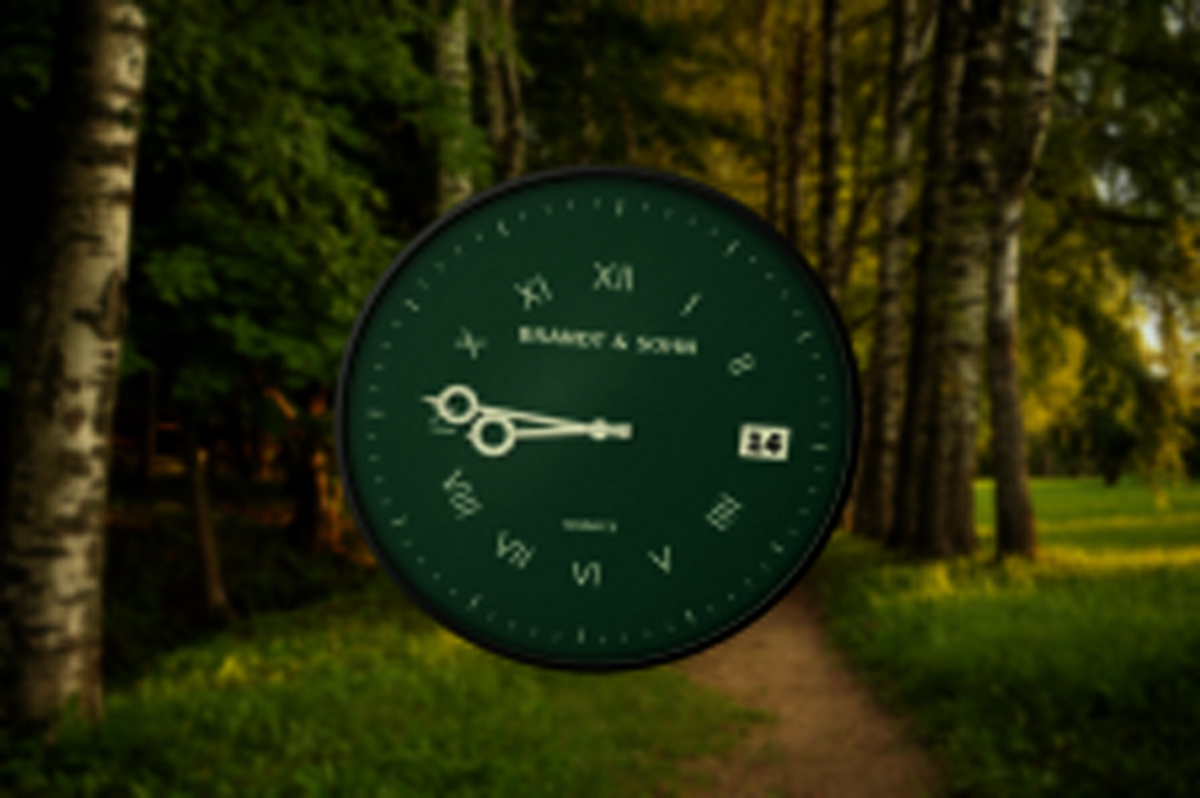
8:46
